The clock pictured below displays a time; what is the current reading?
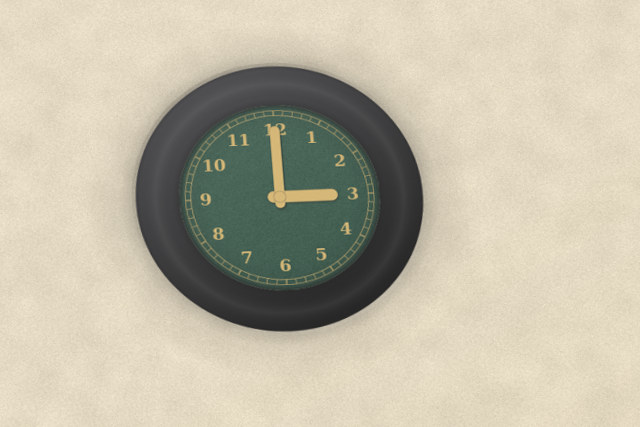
3:00
